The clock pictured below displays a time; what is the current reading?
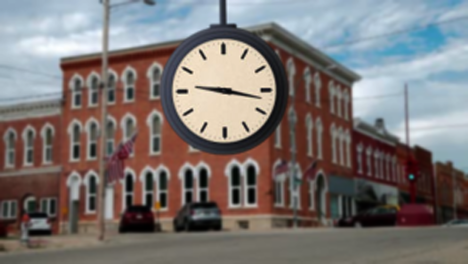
9:17
